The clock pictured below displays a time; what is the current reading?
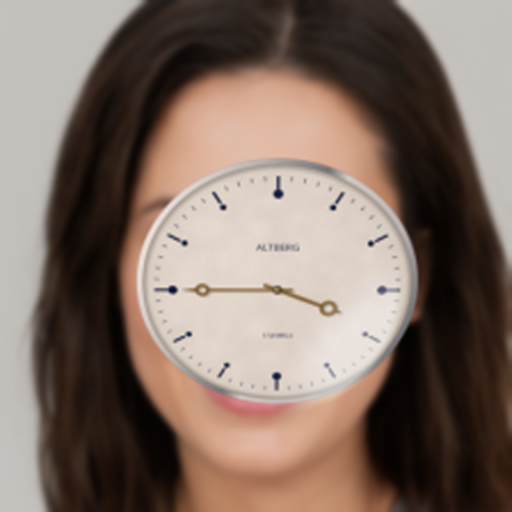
3:45
